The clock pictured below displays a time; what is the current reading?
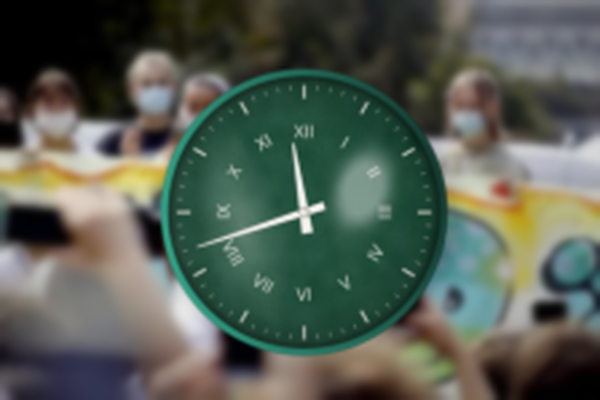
11:42
